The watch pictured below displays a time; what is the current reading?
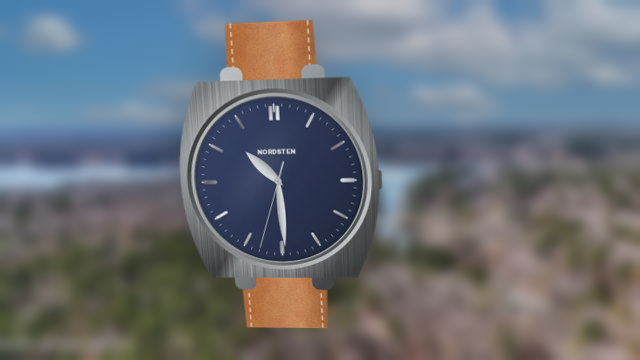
10:29:33
